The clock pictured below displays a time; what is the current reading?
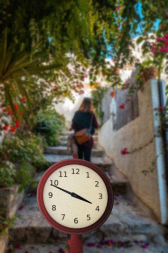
3:49
